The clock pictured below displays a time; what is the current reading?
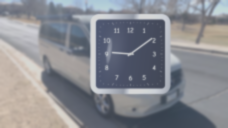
9:09
